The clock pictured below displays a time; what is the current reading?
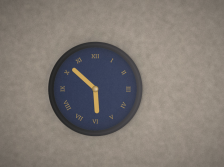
5:52
